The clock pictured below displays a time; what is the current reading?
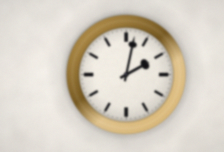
2:02
